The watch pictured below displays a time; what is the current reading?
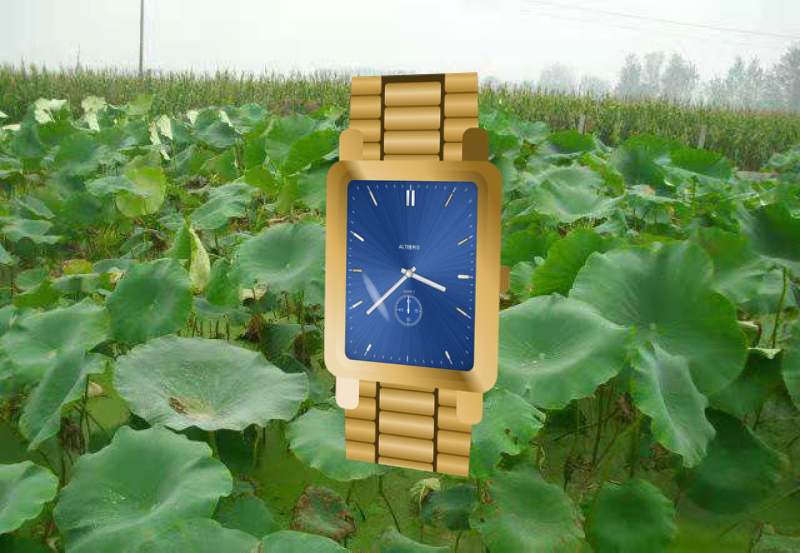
3:38
